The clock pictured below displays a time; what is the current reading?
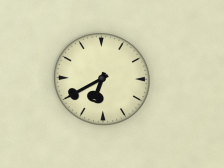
6:40
